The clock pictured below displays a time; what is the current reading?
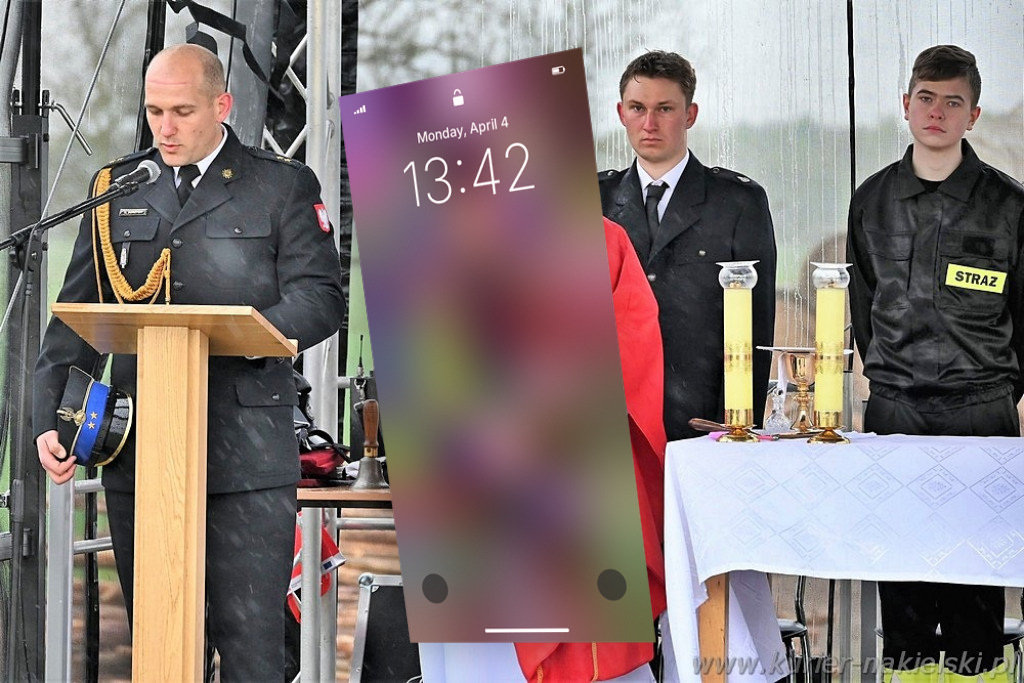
13:42
